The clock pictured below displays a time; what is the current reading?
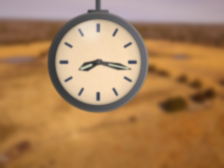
8:17
